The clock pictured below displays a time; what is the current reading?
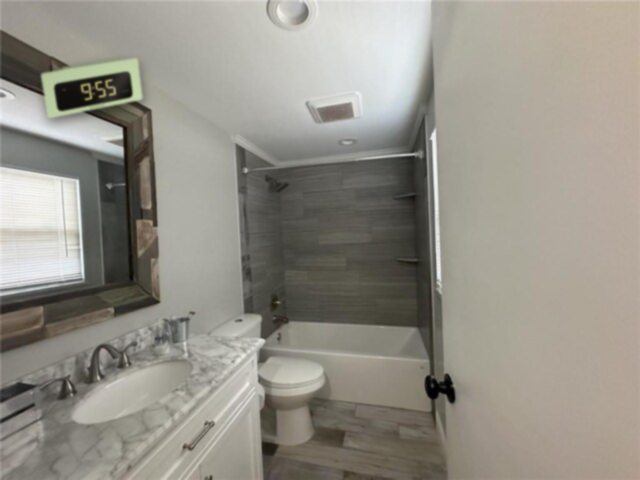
9:55
